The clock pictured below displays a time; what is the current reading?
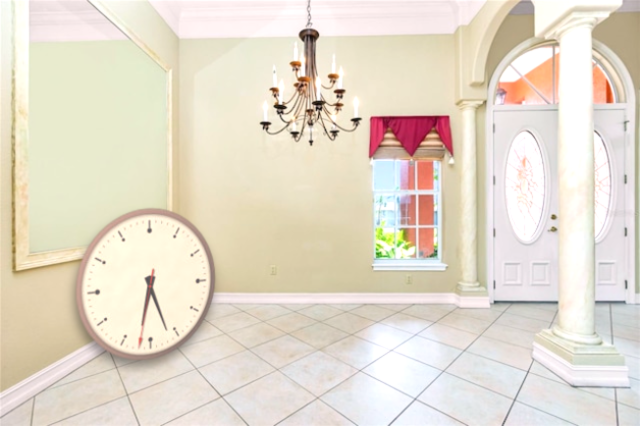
6:26:32
